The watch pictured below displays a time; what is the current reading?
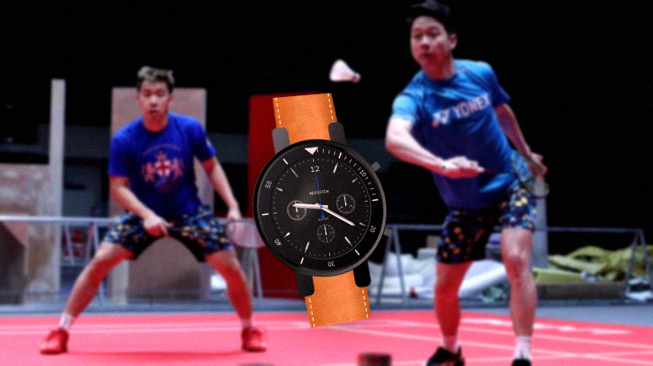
9:21
